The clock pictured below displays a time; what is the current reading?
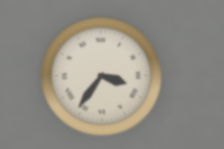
3:36
